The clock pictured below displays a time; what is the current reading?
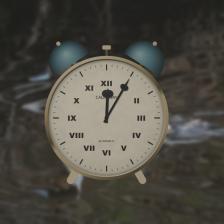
12:05
